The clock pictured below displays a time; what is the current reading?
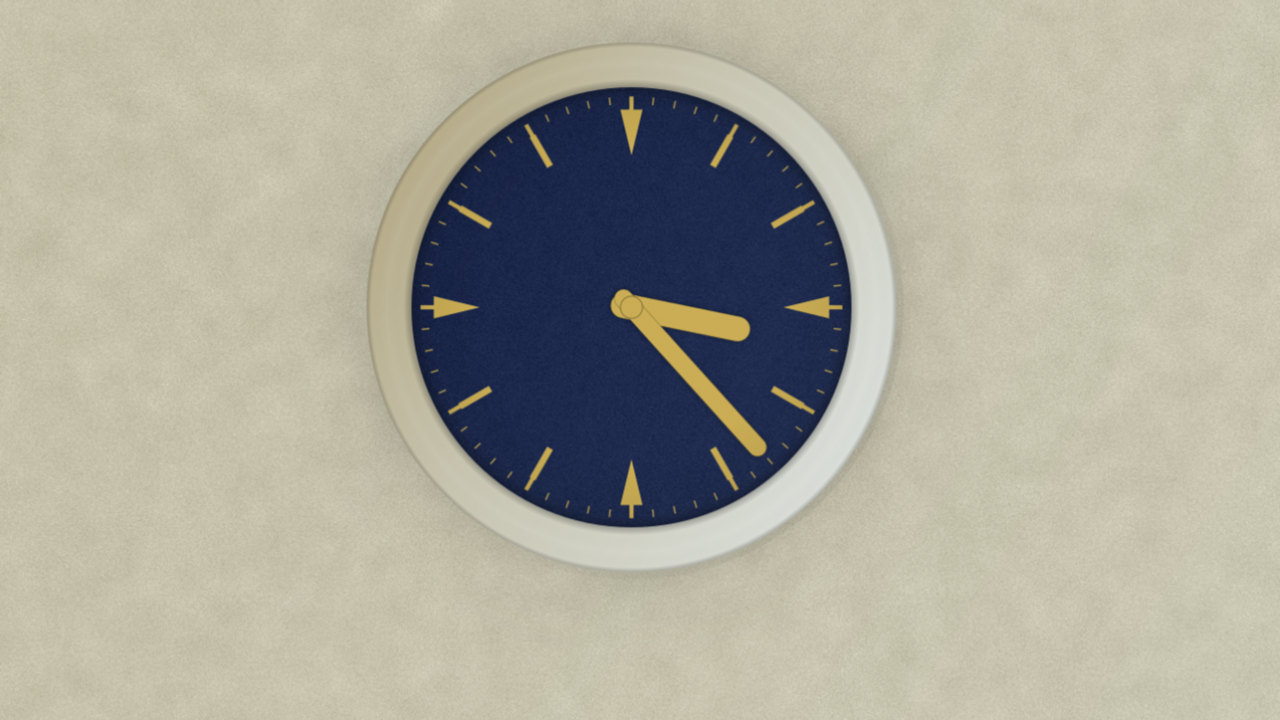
3:23
